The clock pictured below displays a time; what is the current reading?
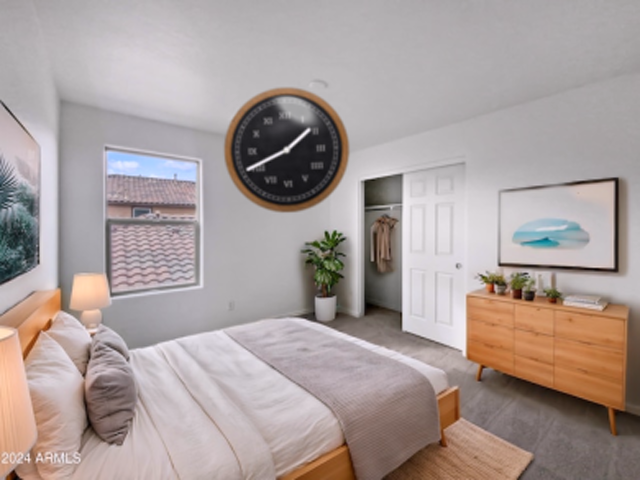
1:41
